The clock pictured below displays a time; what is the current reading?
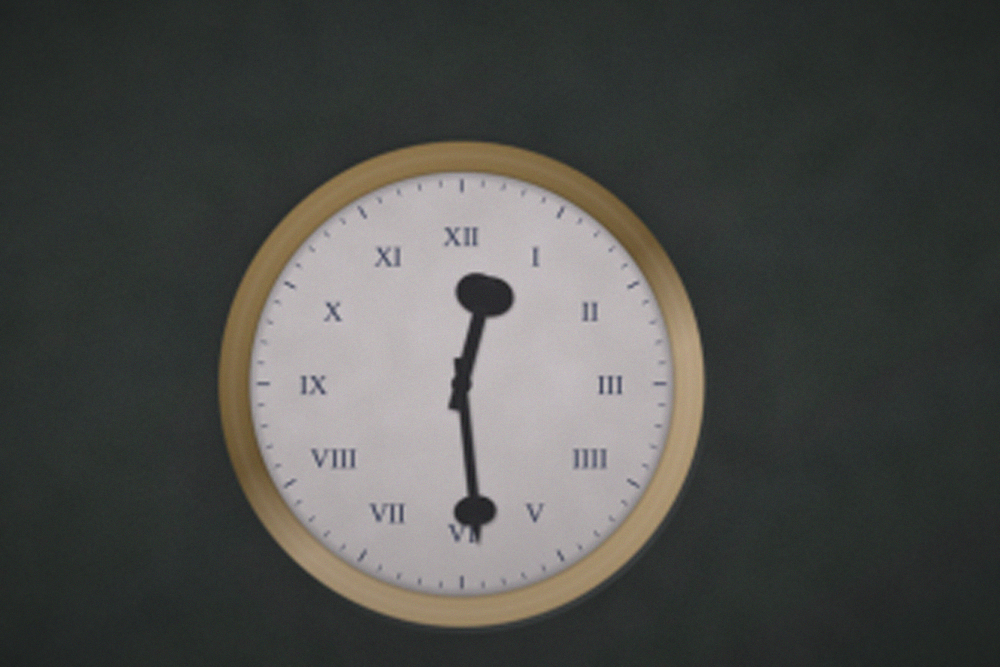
12:29
